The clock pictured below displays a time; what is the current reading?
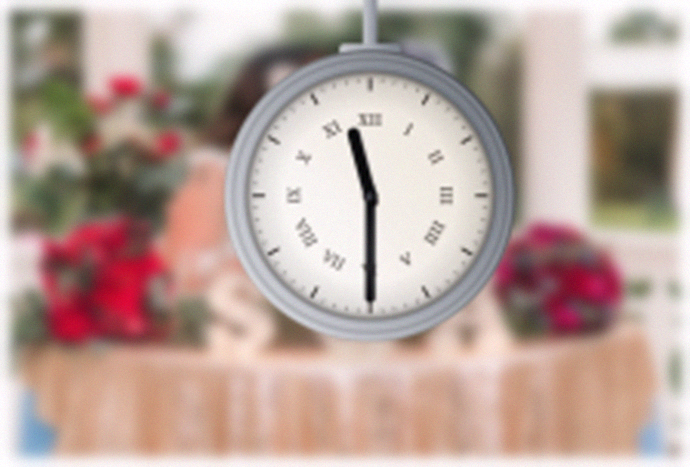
11:30
